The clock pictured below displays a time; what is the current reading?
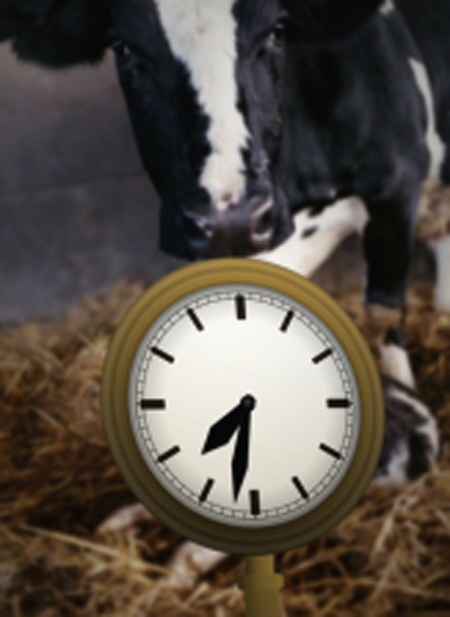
7:32
